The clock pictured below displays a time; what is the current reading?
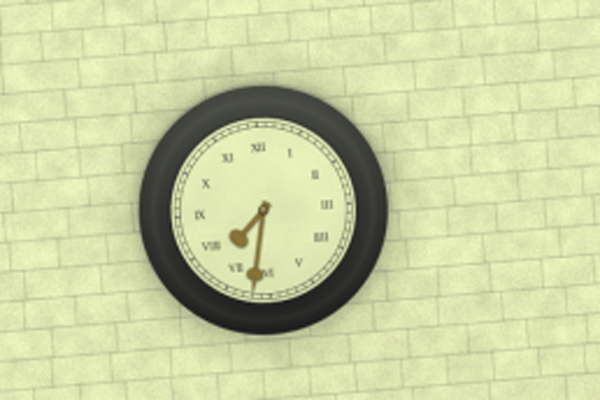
7:32
